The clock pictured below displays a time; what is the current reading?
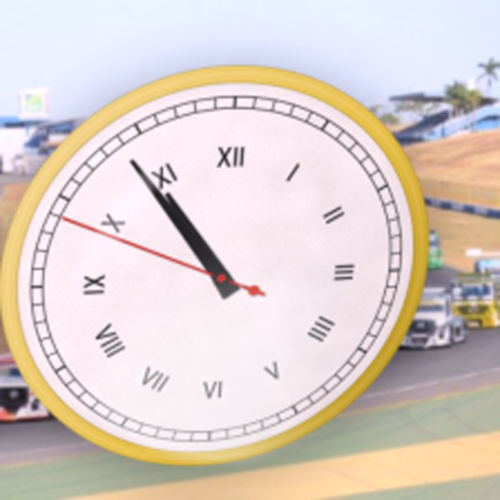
10:53:49
